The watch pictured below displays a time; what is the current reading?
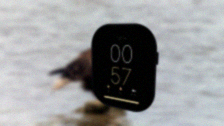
0:57
